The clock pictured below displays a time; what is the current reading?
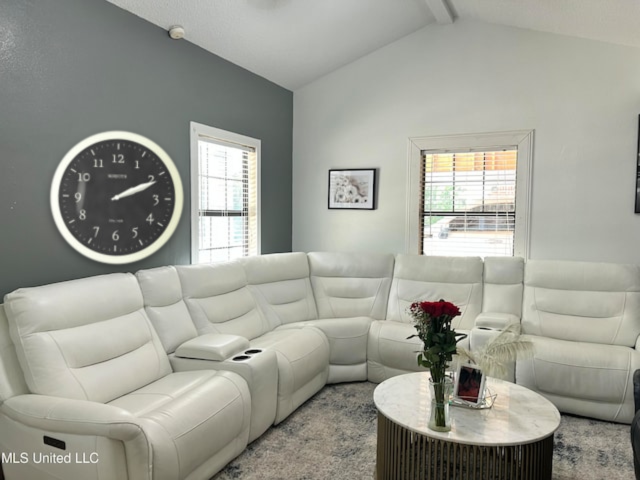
2:11
